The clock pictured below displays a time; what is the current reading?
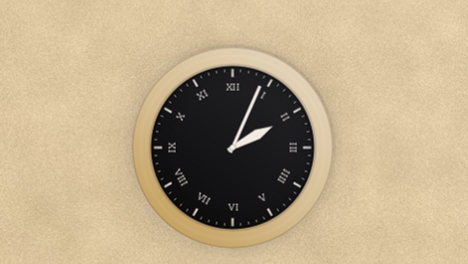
2:04
